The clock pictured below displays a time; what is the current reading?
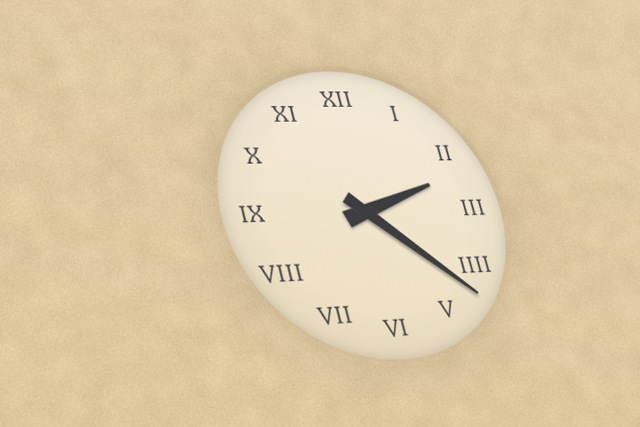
2:22
